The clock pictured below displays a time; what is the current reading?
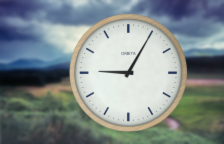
9:05
